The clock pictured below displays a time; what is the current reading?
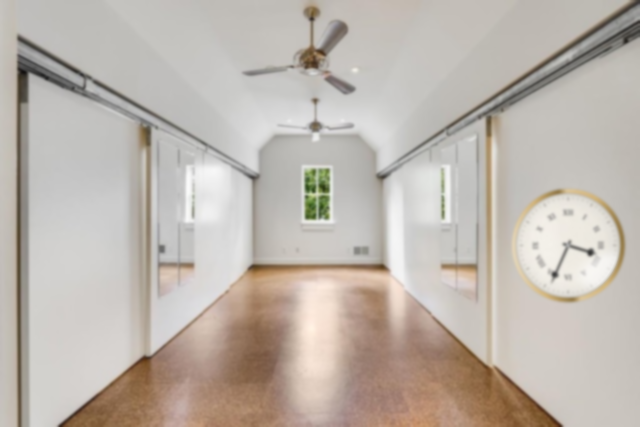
3:34
